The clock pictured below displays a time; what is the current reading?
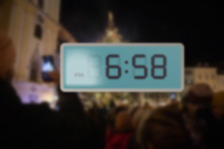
6:58
